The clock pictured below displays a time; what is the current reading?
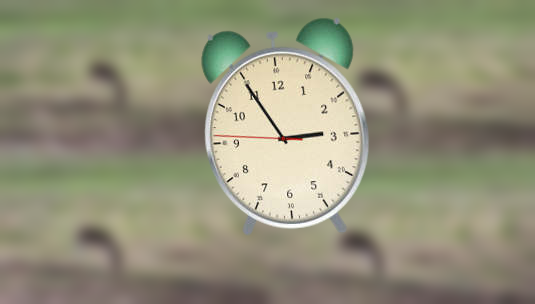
2:54:46
